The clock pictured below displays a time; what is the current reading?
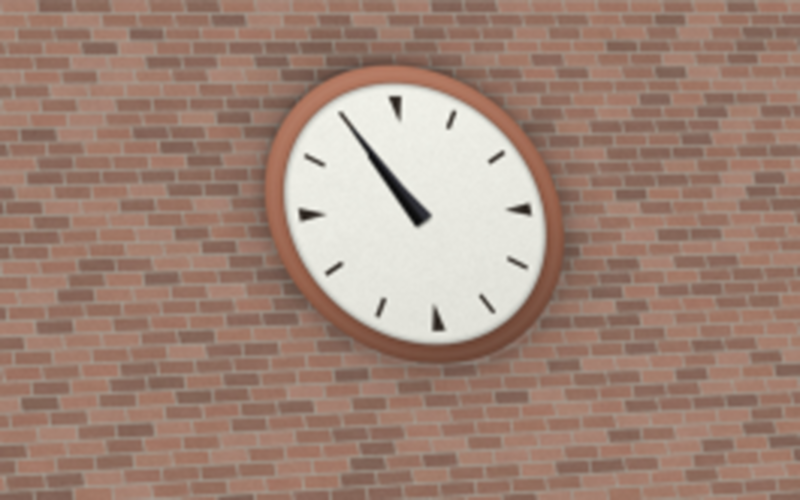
10:55
